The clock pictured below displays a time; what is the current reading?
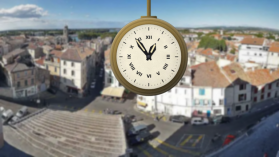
12:54
